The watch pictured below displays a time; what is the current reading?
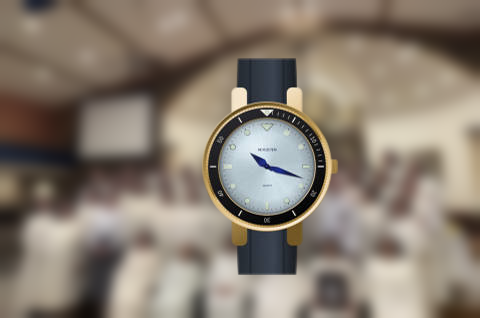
10:18
